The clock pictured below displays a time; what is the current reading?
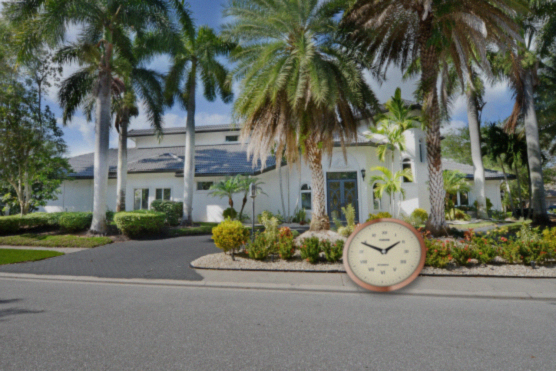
1:49
